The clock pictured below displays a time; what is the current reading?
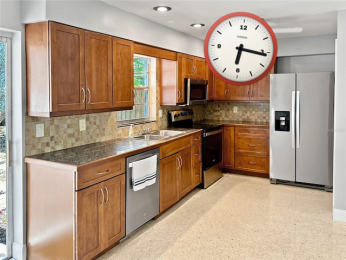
6:16
